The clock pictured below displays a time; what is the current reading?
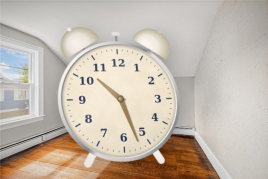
10:27
